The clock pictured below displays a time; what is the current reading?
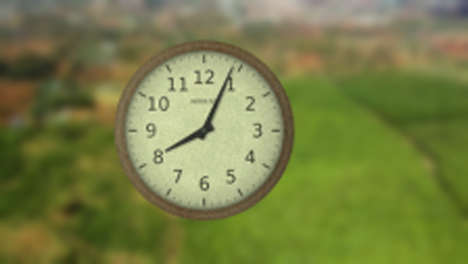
8:04
